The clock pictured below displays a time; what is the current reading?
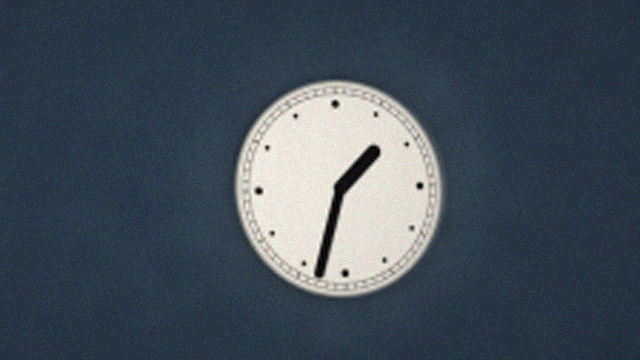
1:33
